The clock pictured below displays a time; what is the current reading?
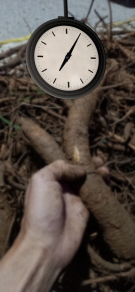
7:05
